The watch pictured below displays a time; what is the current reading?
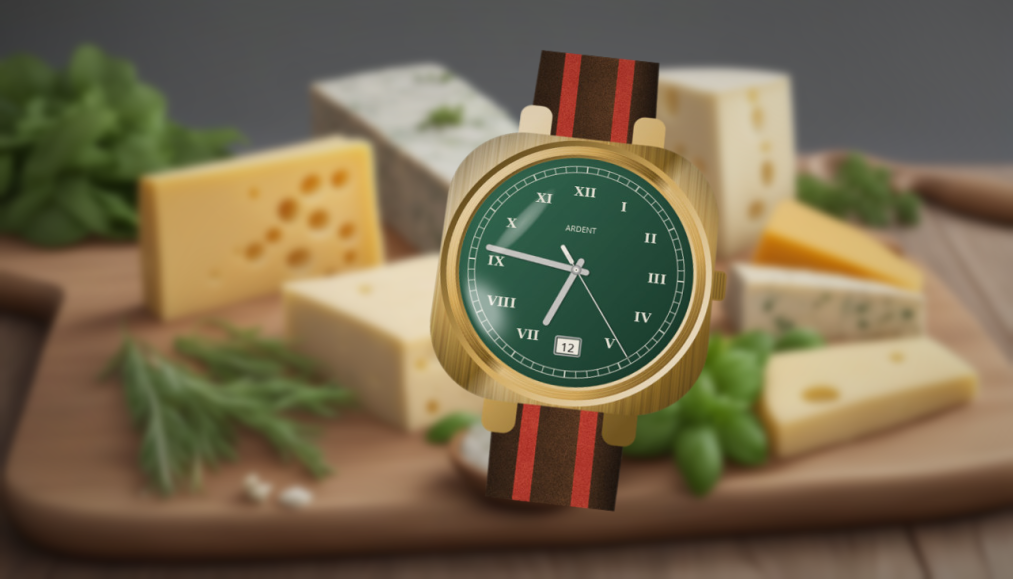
6:46:24
